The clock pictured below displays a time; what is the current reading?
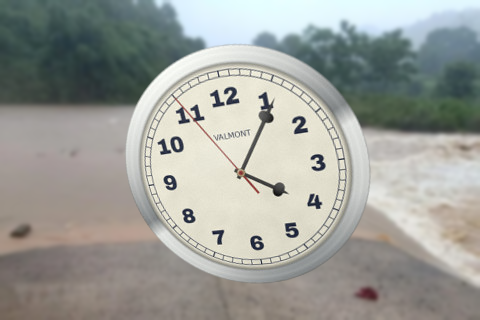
4:05:55
